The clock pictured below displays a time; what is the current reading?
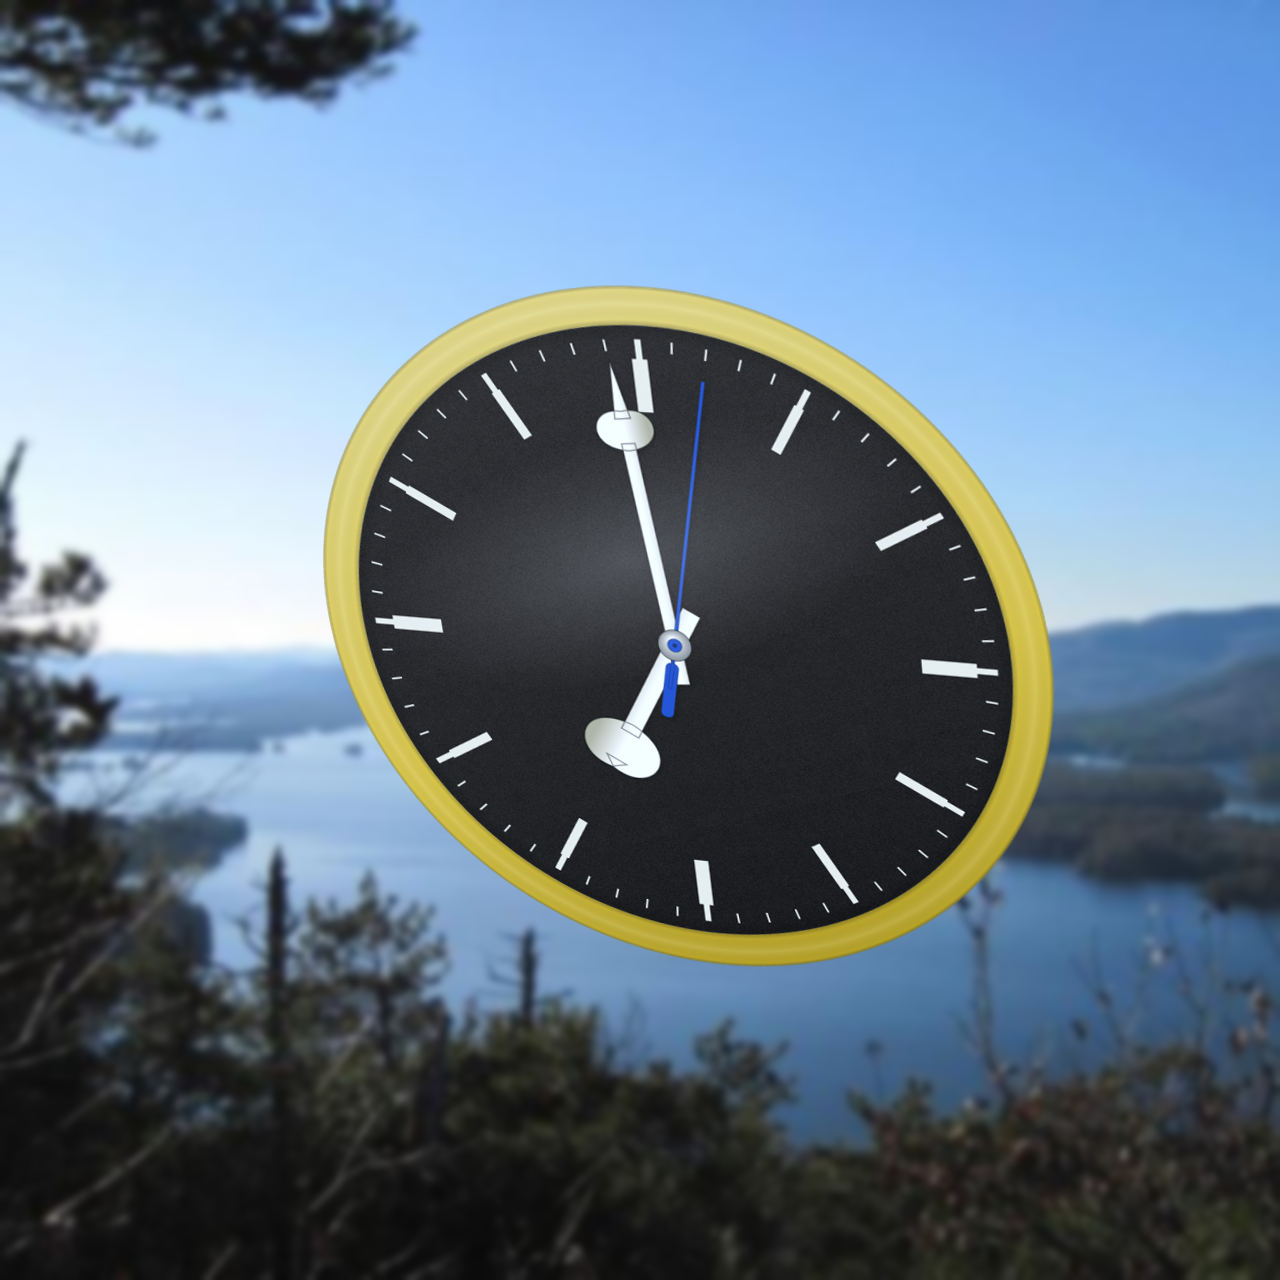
6:59:02
